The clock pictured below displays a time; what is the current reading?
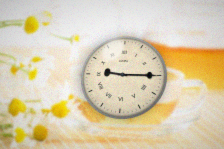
9:15
